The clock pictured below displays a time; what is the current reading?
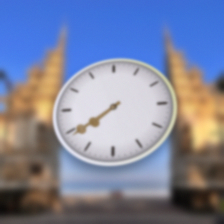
7:39
